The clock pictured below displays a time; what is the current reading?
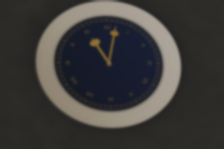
11:02
